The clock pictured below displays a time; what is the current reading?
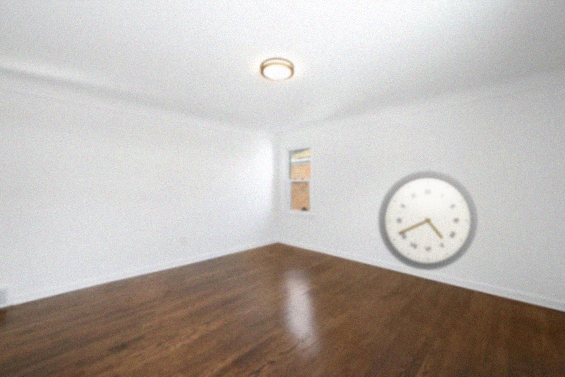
4:41
